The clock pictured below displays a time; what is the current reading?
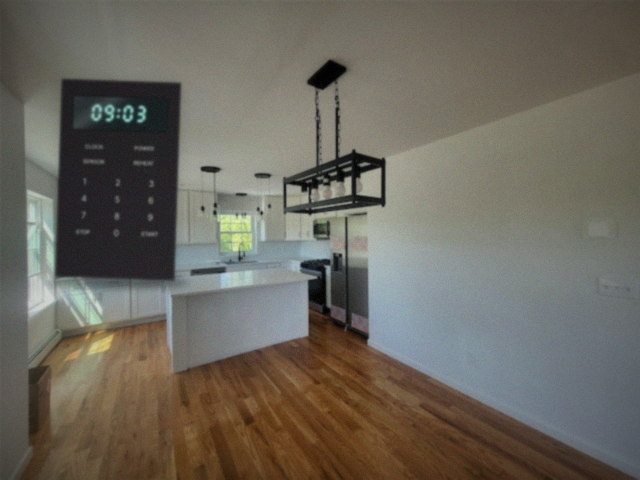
9:03
